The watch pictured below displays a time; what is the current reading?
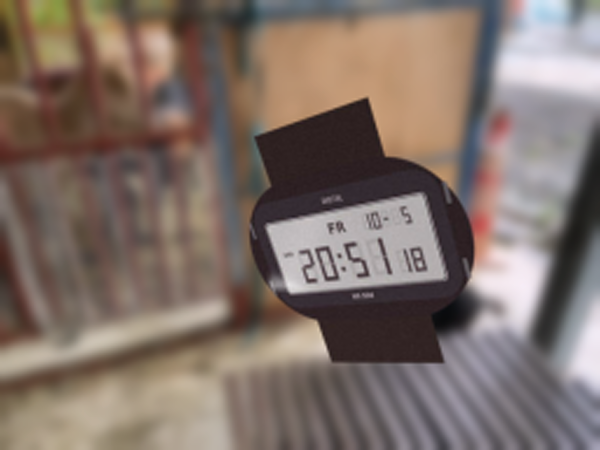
20:51:18
